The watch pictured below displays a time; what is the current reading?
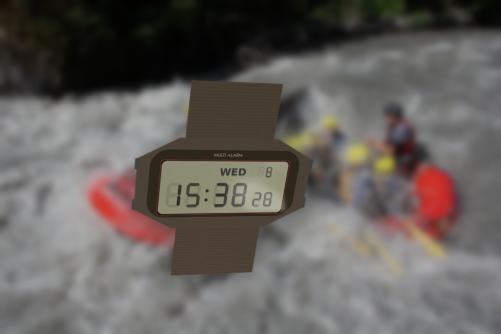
15:38:28
